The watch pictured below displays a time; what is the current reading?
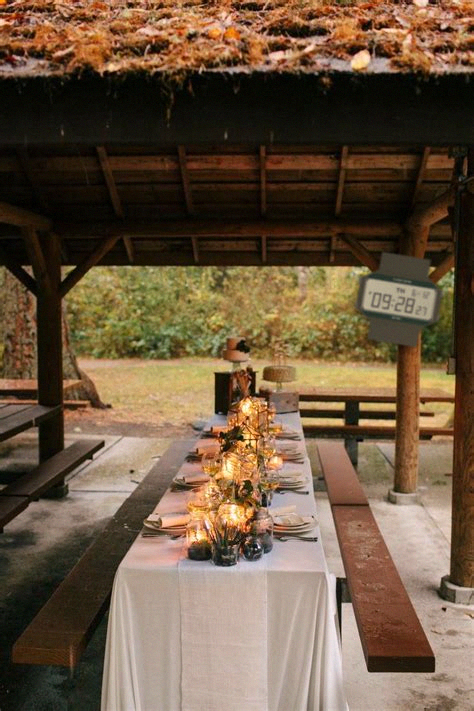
9:28
